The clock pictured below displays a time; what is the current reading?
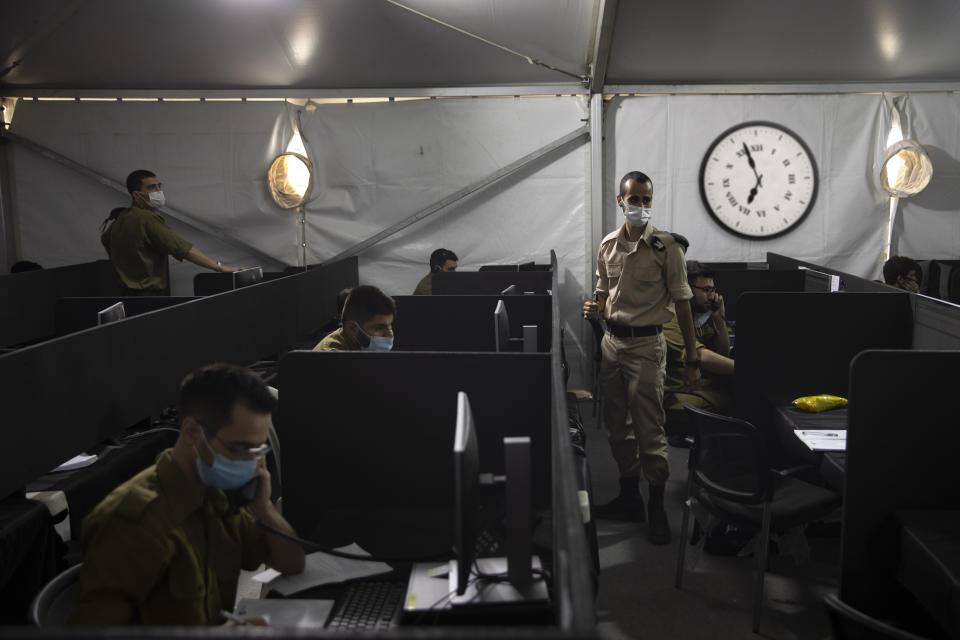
6:57
